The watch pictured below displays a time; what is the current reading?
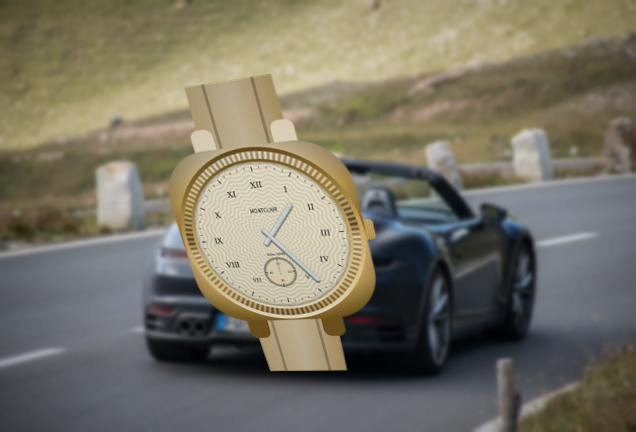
1:24
